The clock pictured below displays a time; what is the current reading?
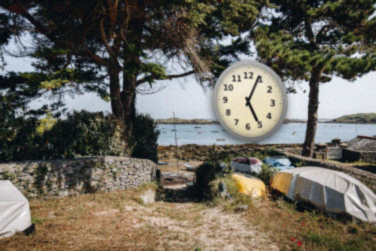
5:04
